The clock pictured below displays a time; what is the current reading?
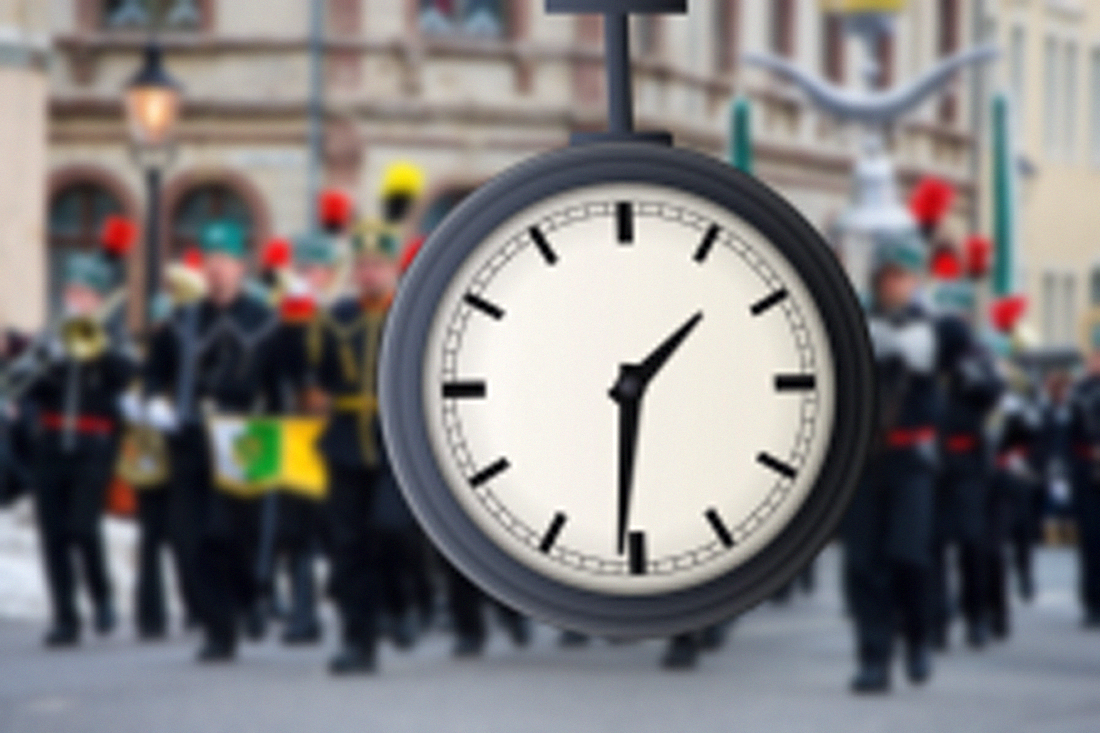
1:31
